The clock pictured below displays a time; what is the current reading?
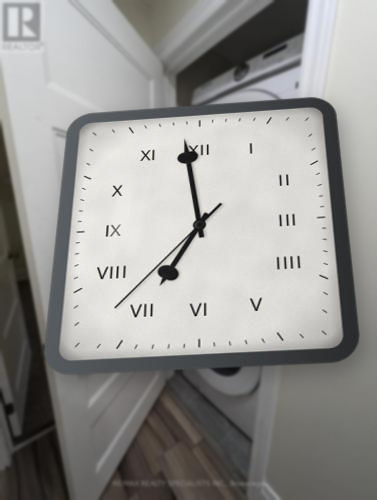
6:58:37
